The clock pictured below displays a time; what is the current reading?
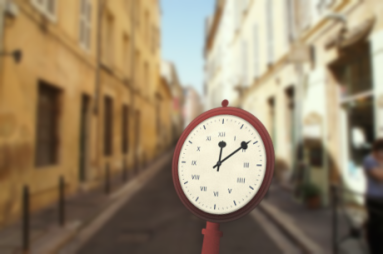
12:09
